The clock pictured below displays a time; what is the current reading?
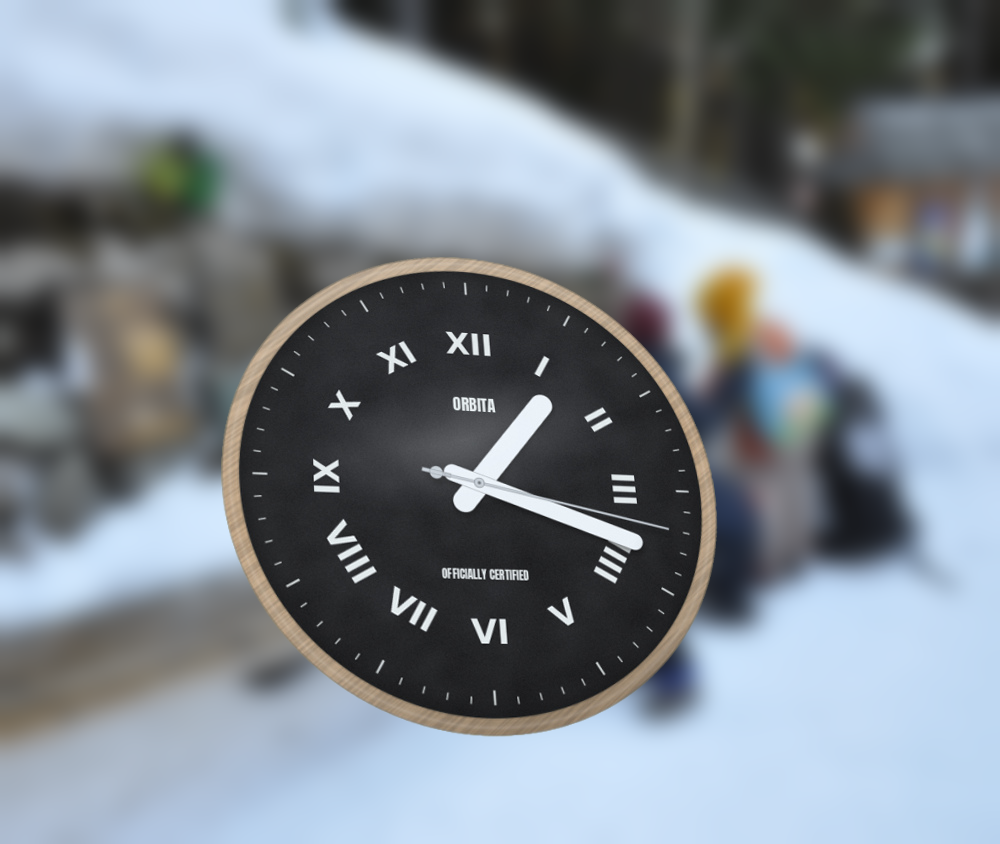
1:18:17
